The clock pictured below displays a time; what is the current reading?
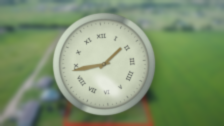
1:44
